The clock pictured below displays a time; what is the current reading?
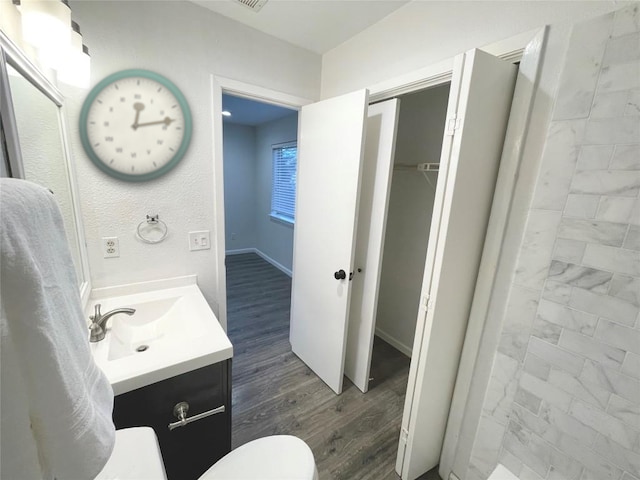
12:13
